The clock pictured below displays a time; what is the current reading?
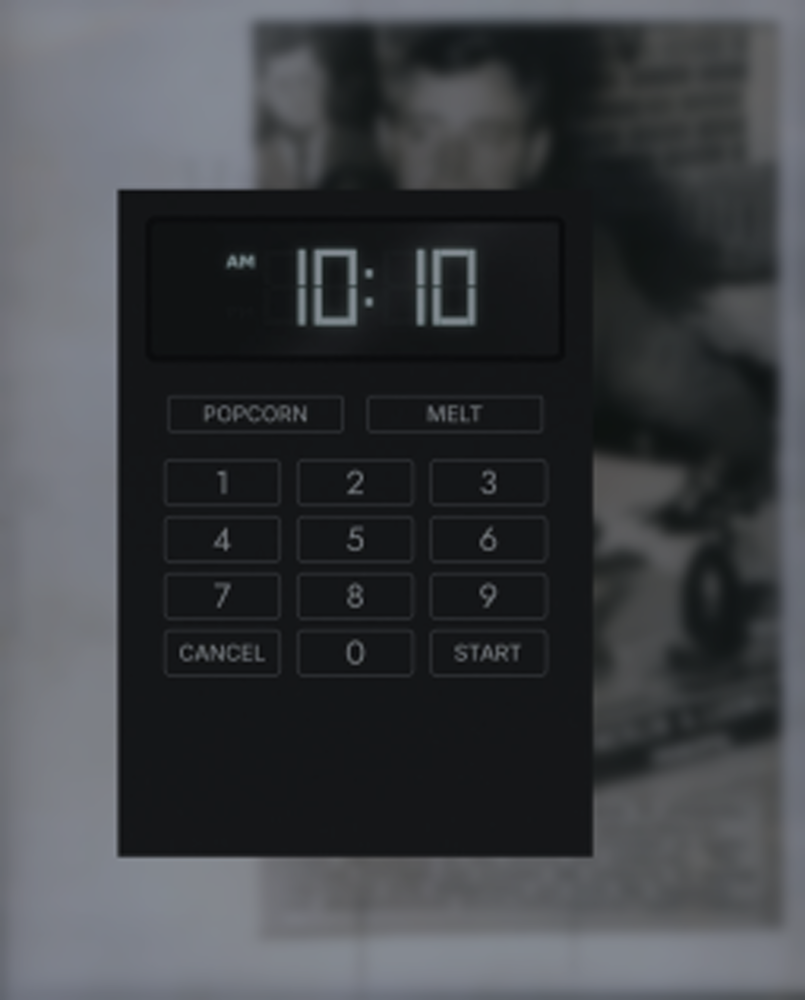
10:10
